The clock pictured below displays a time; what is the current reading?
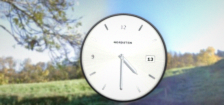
4:30
